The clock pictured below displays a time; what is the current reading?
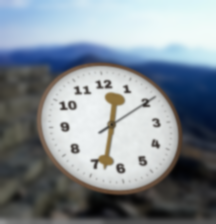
12:33:10
